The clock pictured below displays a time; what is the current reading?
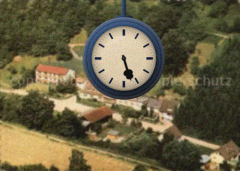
5:27
